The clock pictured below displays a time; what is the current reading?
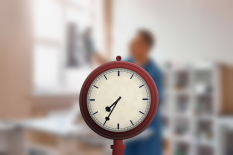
7:35
